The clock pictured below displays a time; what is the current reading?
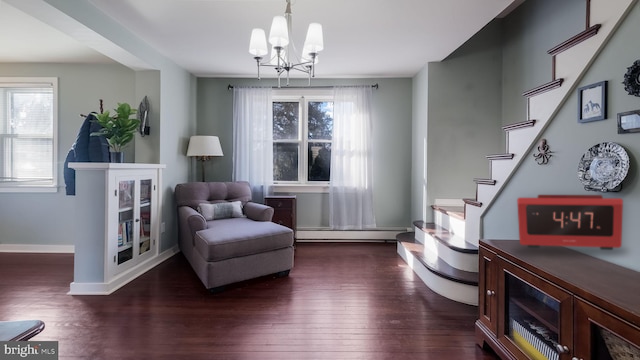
4:47
